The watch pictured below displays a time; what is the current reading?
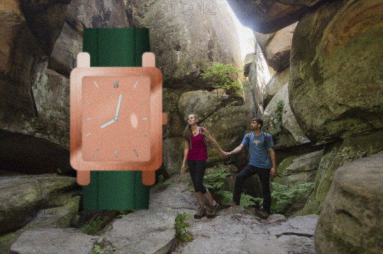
8:02
